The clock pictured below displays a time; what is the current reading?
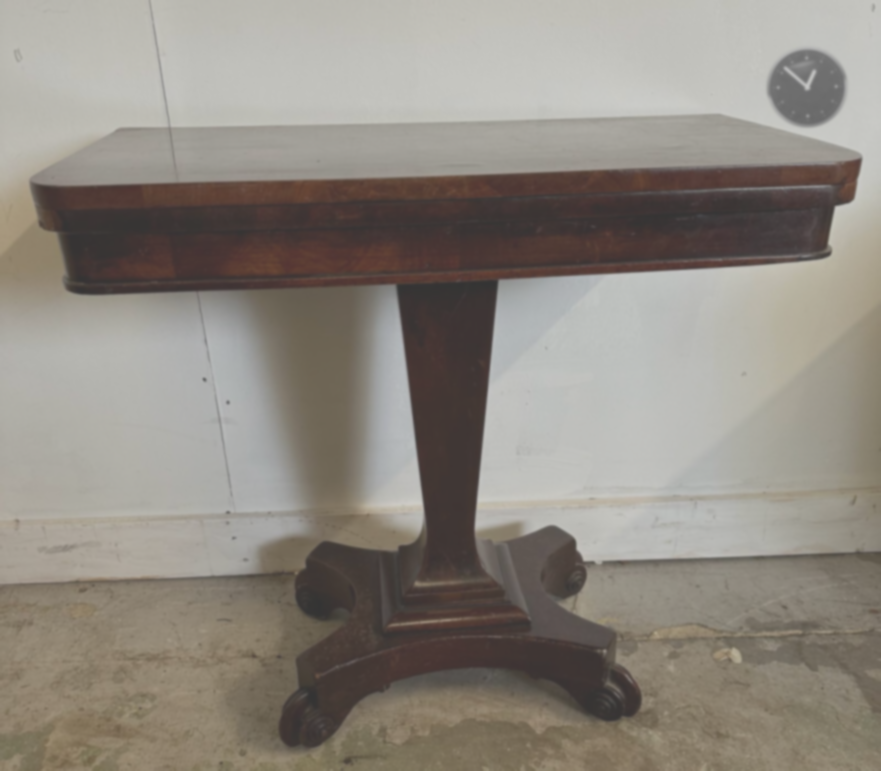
12:52
